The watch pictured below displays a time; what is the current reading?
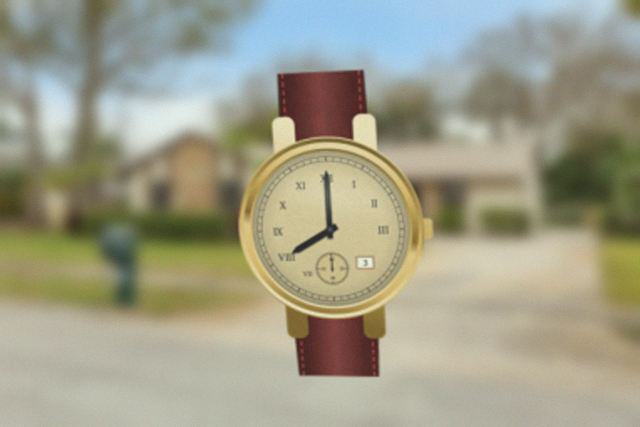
8:00
